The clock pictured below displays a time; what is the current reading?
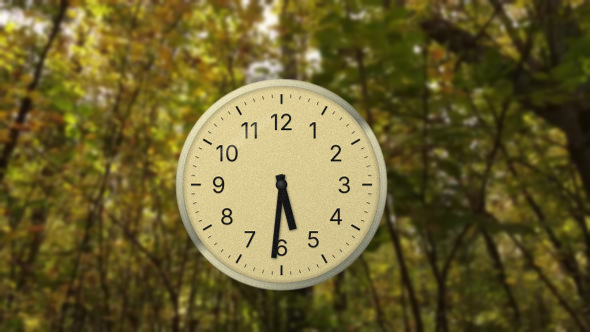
5:31
